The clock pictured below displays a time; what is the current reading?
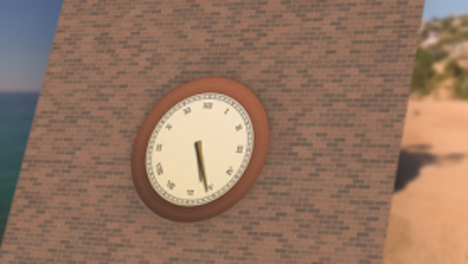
5:26
